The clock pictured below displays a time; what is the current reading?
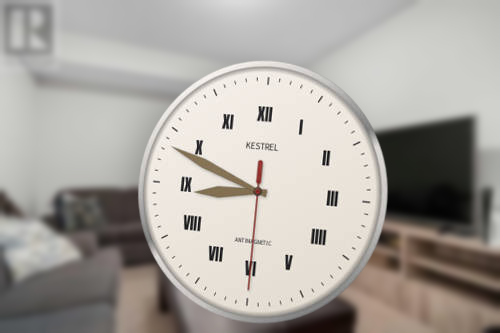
8:48:30
